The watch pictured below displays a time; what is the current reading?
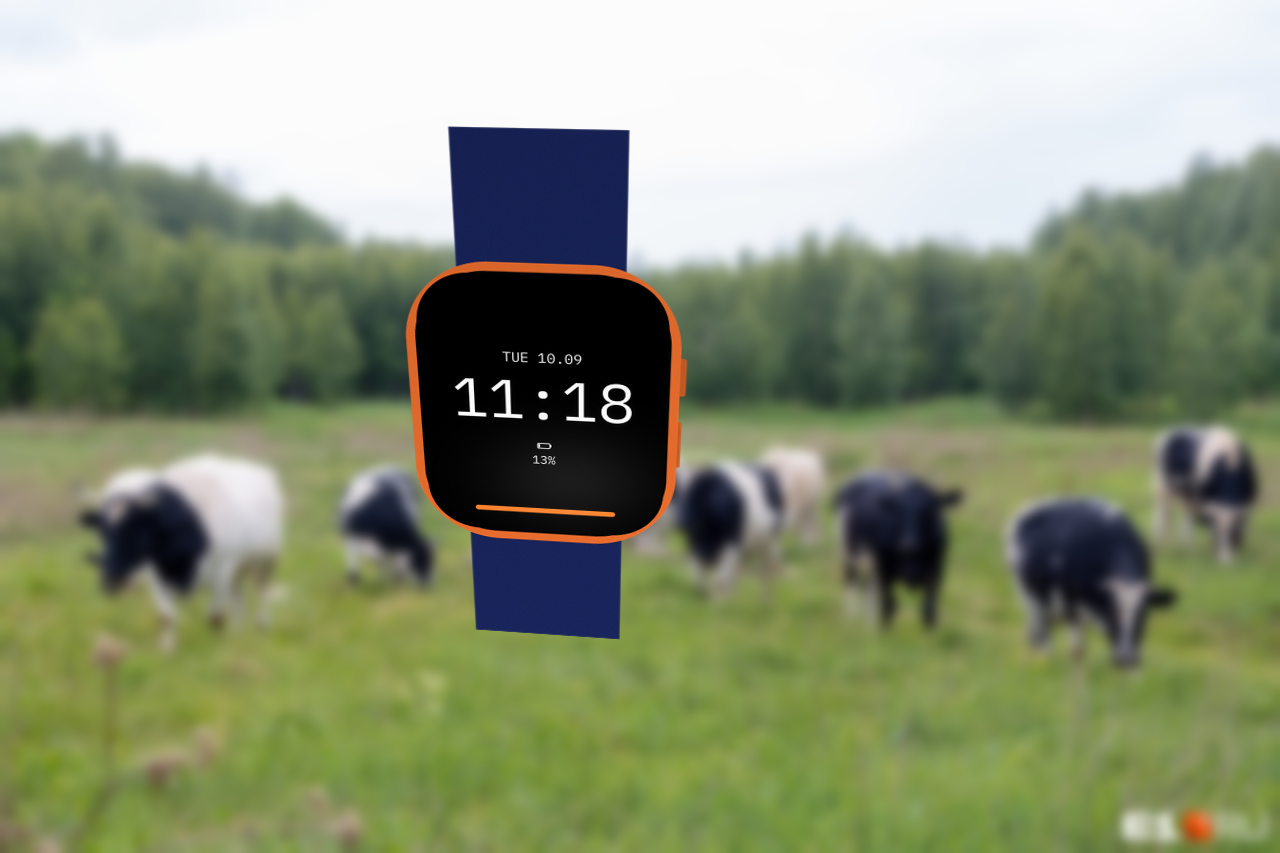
11:18
